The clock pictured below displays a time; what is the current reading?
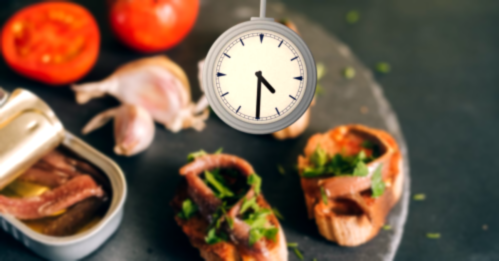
4:30
